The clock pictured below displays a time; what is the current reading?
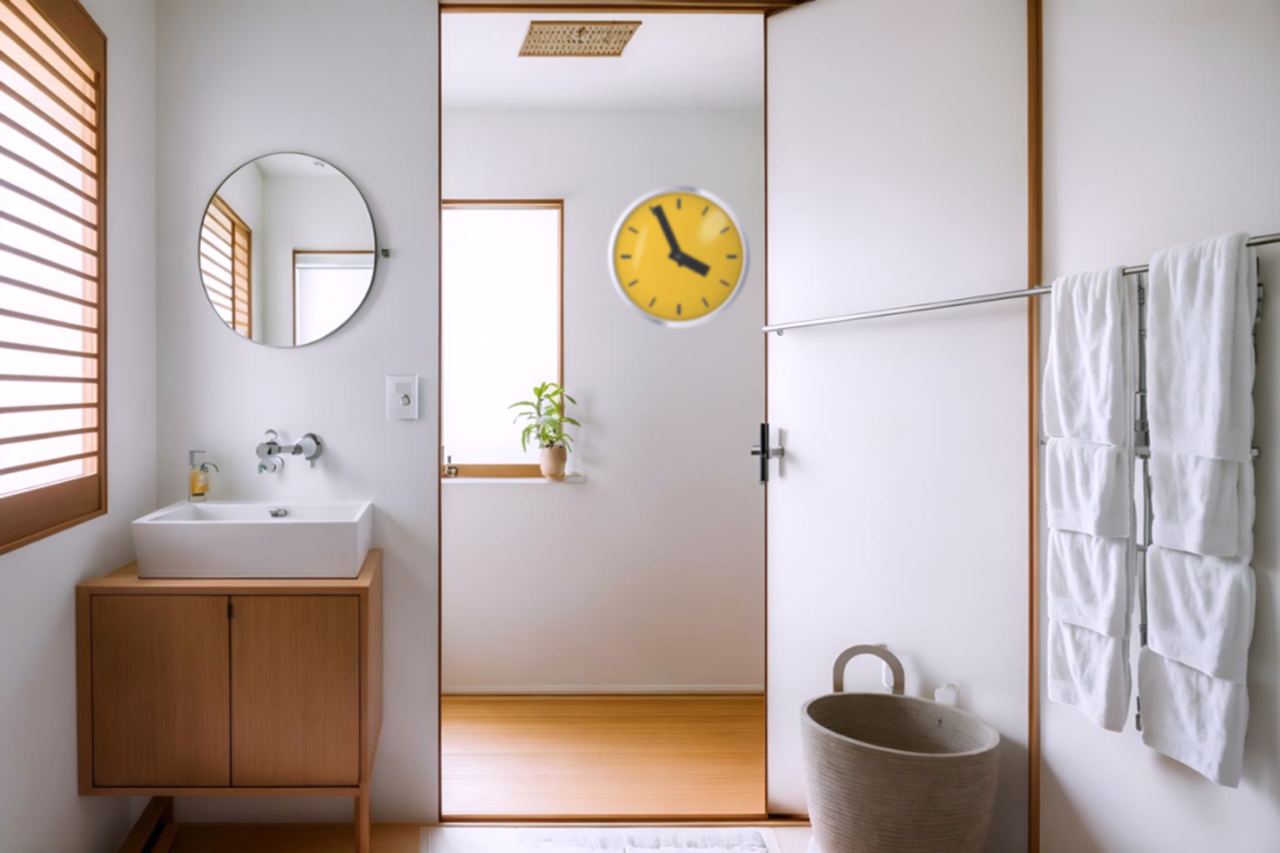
3:56
